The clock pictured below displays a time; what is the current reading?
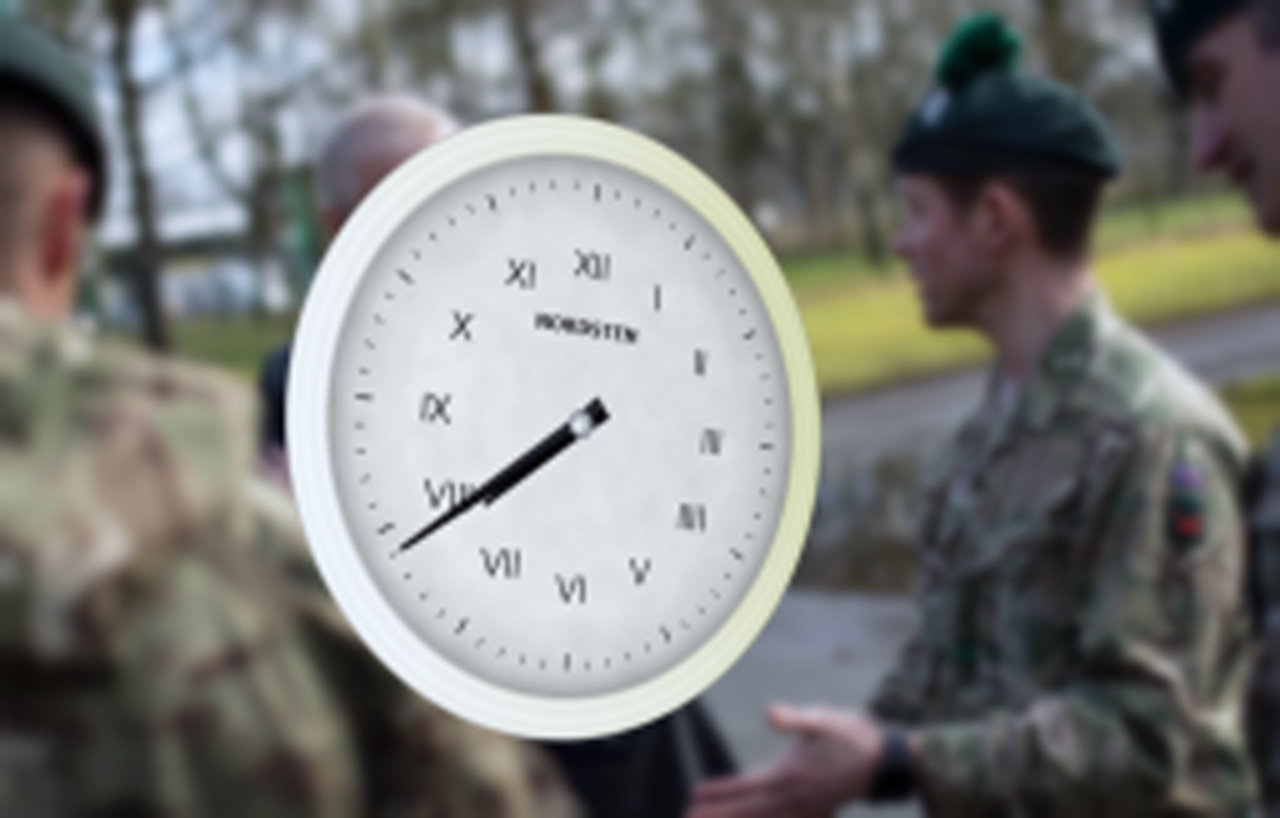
7:39
